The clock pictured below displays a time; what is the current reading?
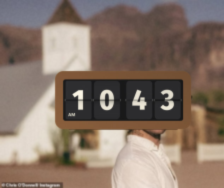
10:43
